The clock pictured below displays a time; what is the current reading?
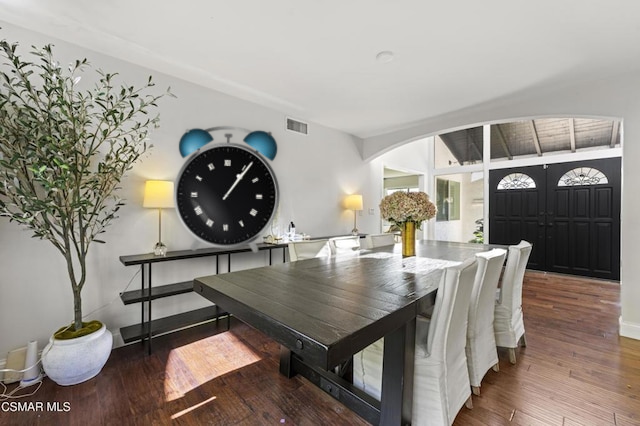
1:06
